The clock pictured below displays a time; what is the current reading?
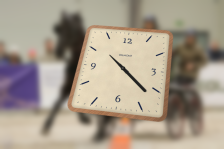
10:22
